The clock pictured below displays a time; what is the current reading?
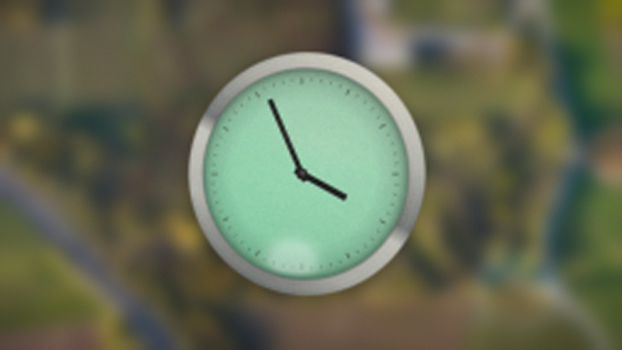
3:56
